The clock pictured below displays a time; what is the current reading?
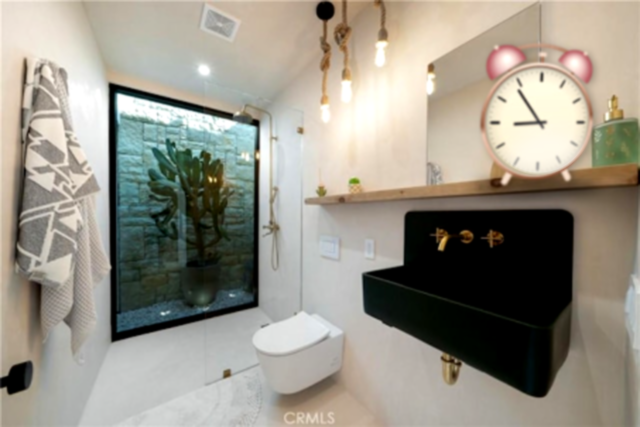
8:54
